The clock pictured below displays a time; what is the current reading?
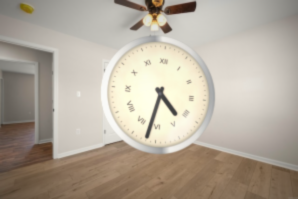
4:32
